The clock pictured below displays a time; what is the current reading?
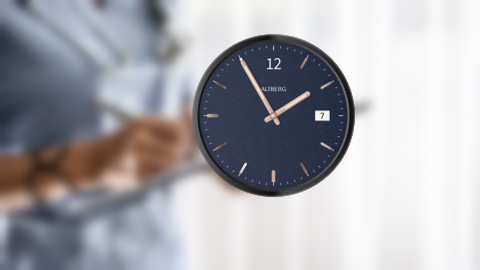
1:55
